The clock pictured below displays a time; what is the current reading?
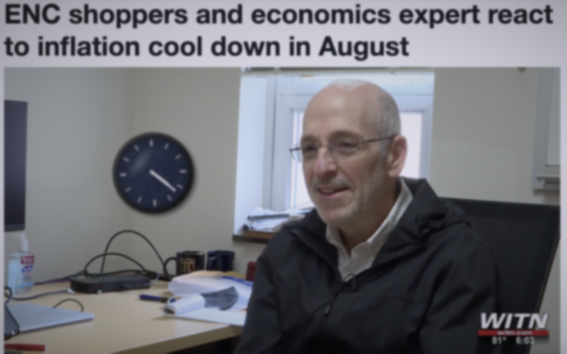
4:22
